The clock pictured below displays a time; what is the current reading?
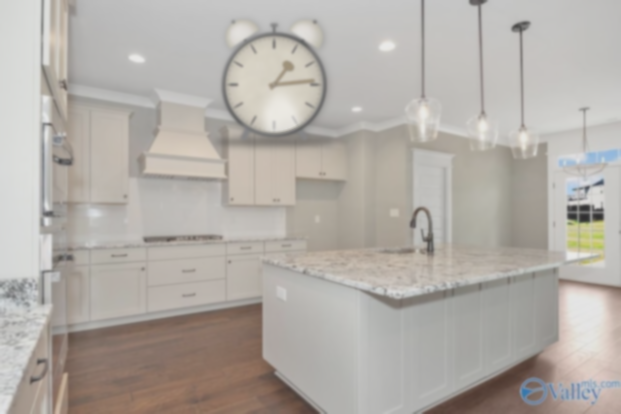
1:14
